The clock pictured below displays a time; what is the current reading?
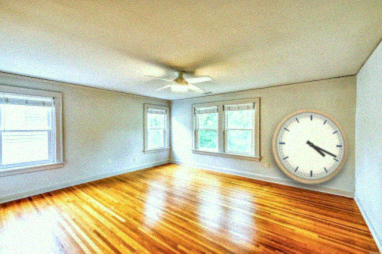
4:19
